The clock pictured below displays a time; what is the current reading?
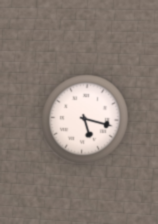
5:17
